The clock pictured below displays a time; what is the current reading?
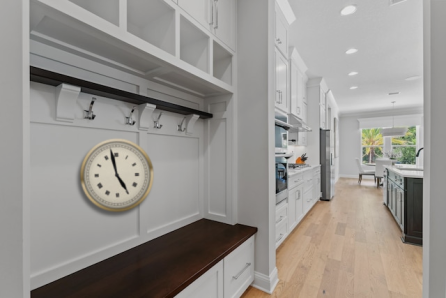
4:58
